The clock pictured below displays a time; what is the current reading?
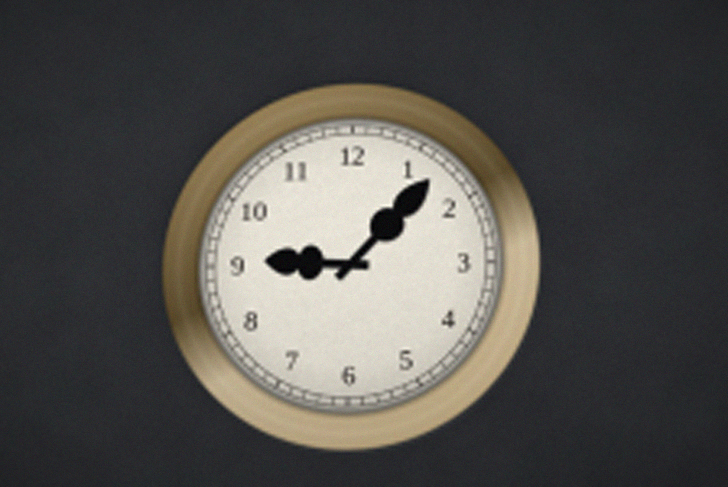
9:07
